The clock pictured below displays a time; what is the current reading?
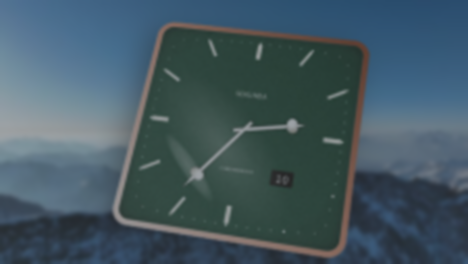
2:36
